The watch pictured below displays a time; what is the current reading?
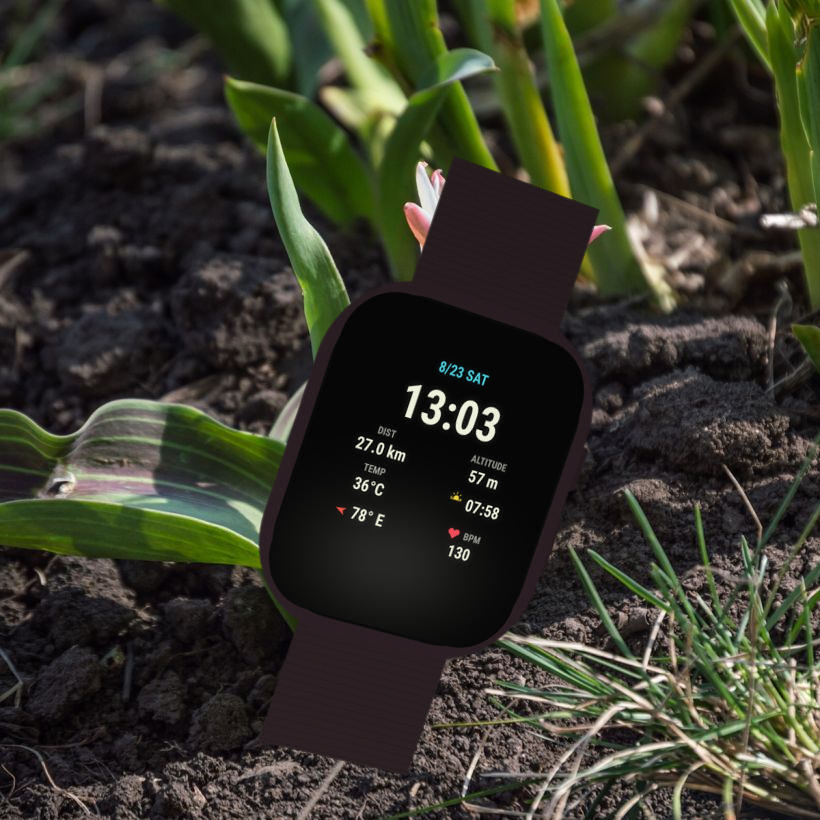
13:03
